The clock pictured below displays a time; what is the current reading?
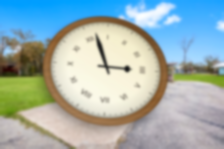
4:02
